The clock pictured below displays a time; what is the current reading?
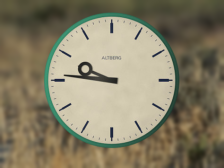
9:46
